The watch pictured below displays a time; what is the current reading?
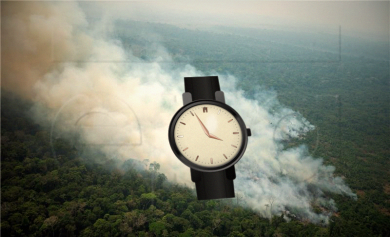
3:56
